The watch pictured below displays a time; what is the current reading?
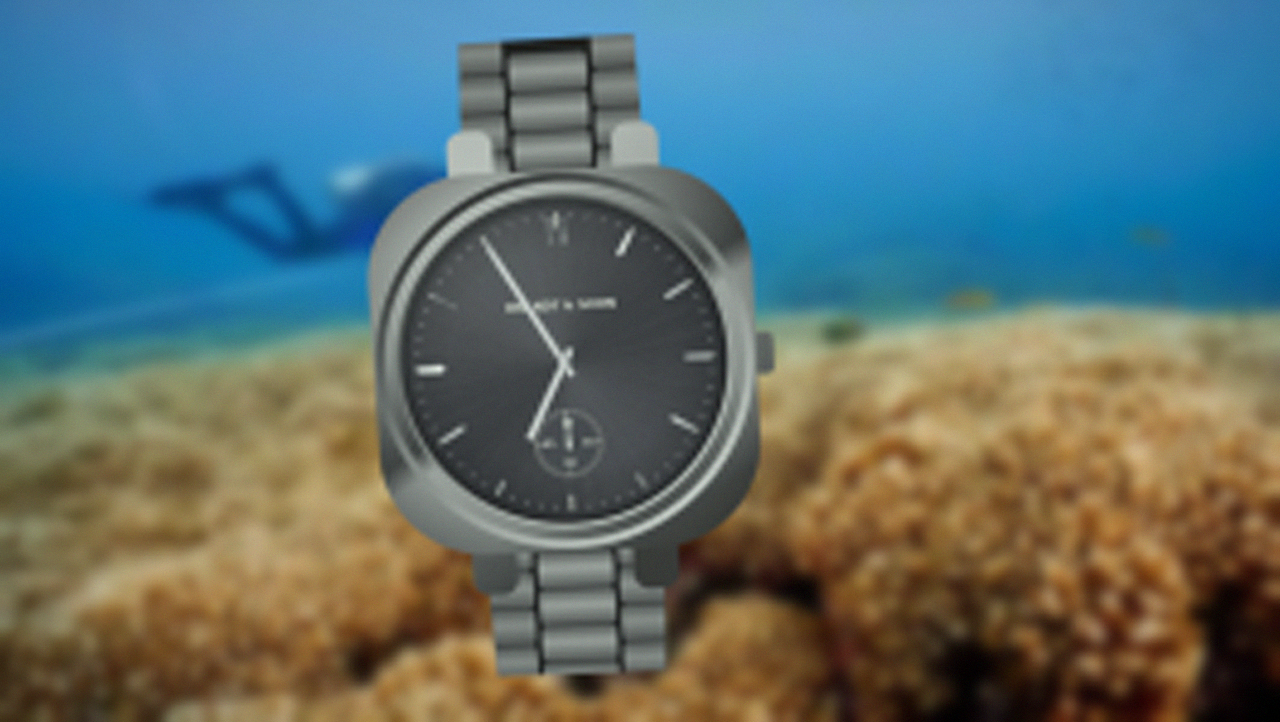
6:55
